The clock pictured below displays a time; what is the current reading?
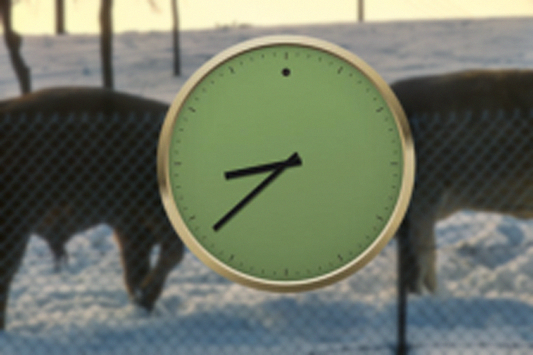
8:38
